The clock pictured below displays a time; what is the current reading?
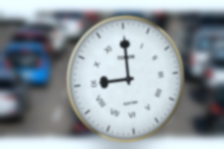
9:00
